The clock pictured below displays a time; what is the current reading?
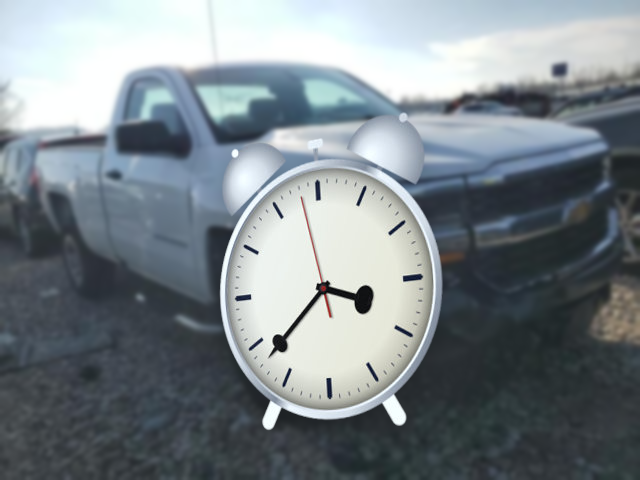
3:37:58
